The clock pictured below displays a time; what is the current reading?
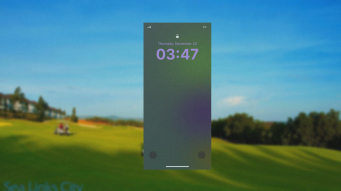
3:47
